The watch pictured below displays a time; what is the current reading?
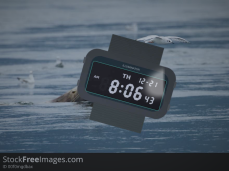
8:06:43
